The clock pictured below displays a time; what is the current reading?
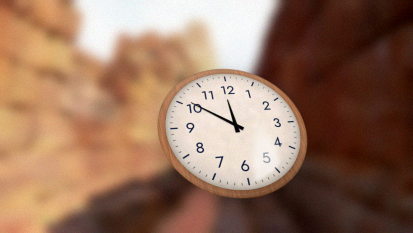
11:51
